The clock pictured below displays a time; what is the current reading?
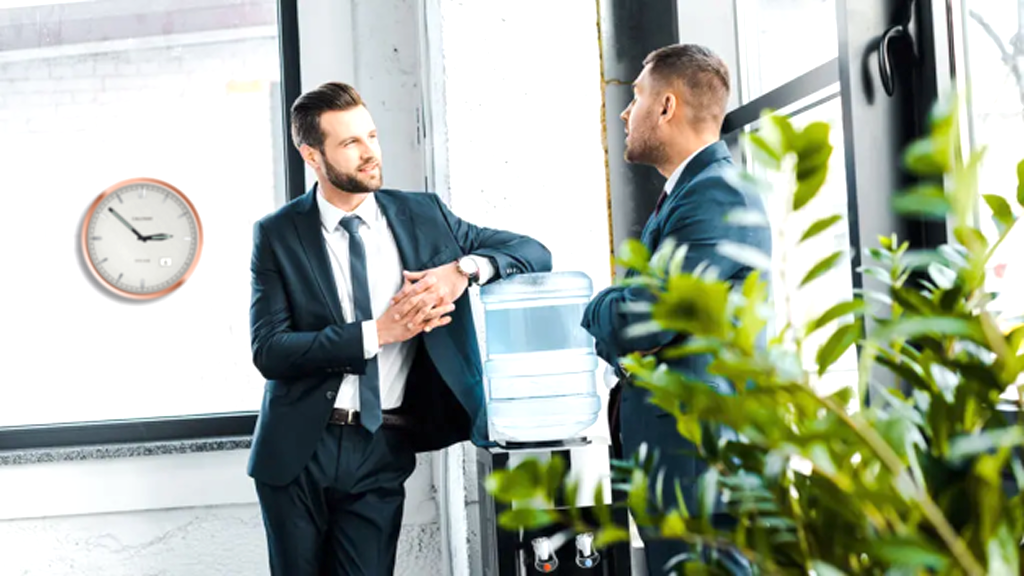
2:52
